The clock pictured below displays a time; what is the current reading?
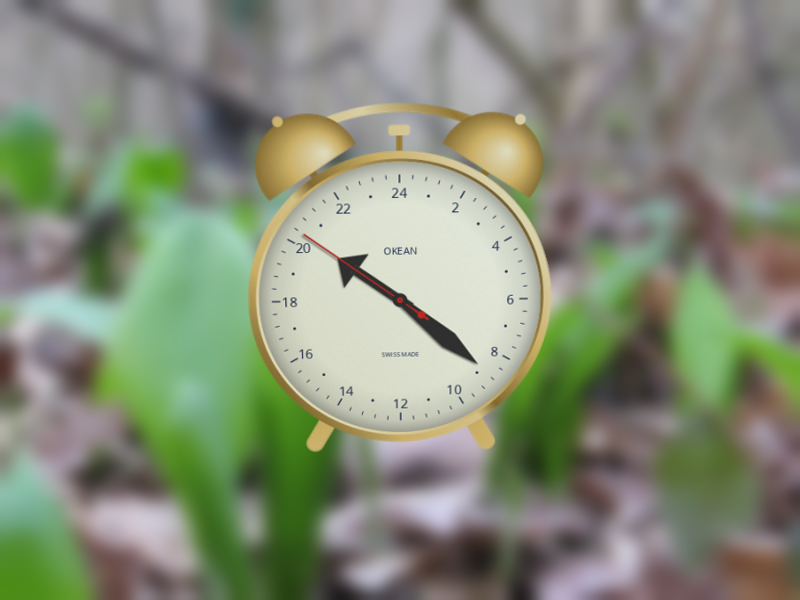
20:21:51
